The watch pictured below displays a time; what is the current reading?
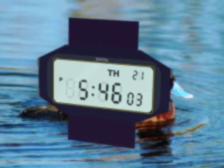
5:46:03
